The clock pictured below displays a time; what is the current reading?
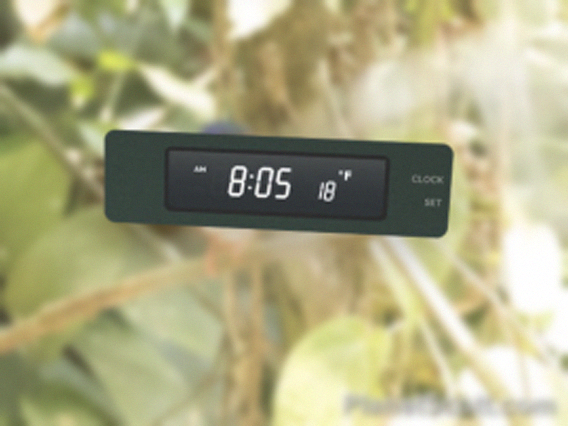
8:05
